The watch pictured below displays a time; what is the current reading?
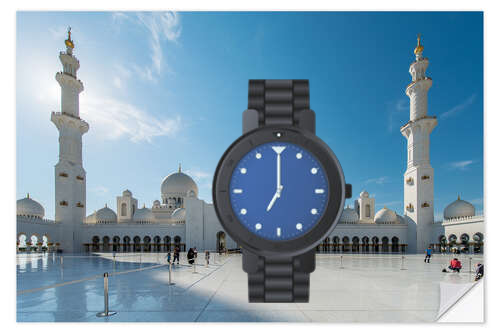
7:00
